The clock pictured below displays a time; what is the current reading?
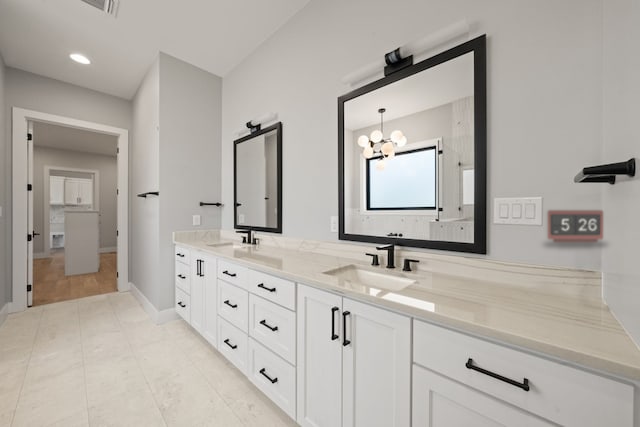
5:26
